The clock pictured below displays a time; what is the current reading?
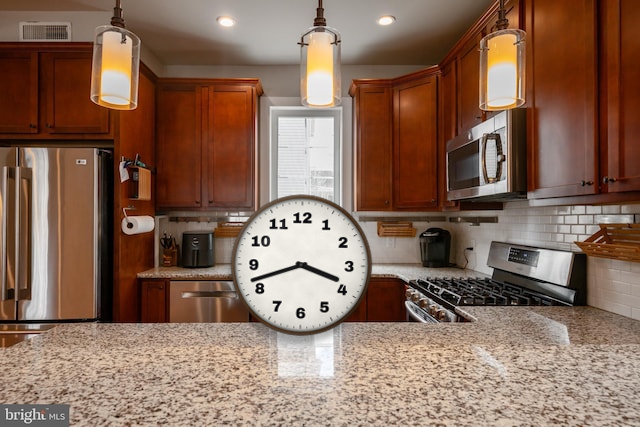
3:42
